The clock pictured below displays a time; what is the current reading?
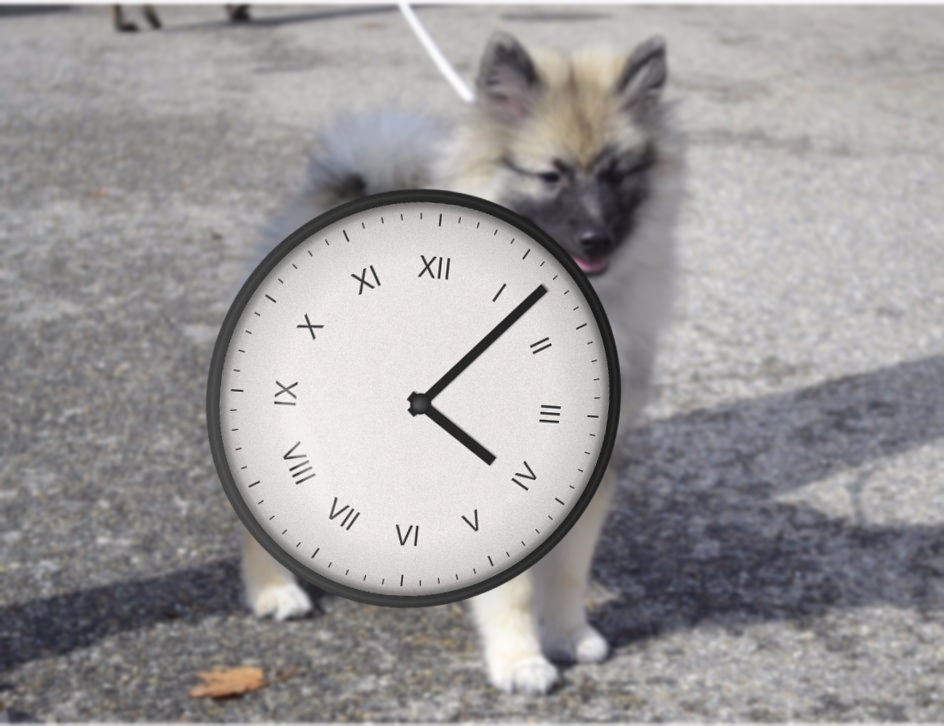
4:07
